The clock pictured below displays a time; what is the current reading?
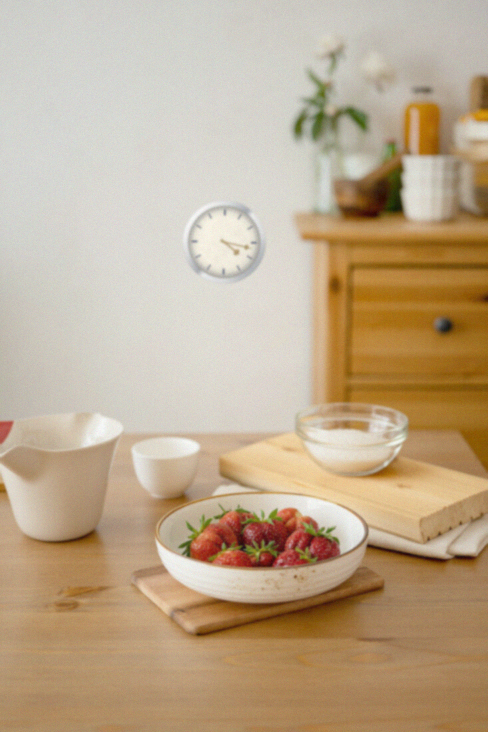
4:17
